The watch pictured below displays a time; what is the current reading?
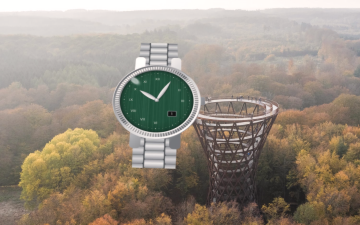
10:05
